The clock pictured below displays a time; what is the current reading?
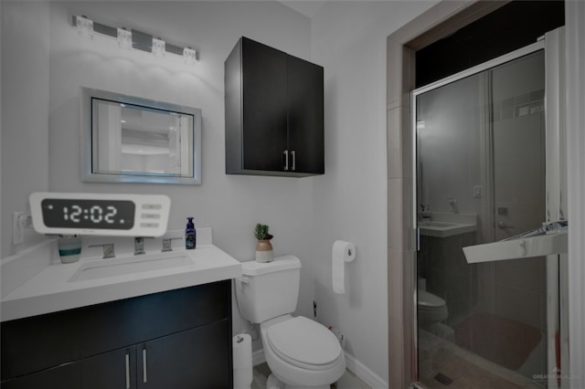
12:02
